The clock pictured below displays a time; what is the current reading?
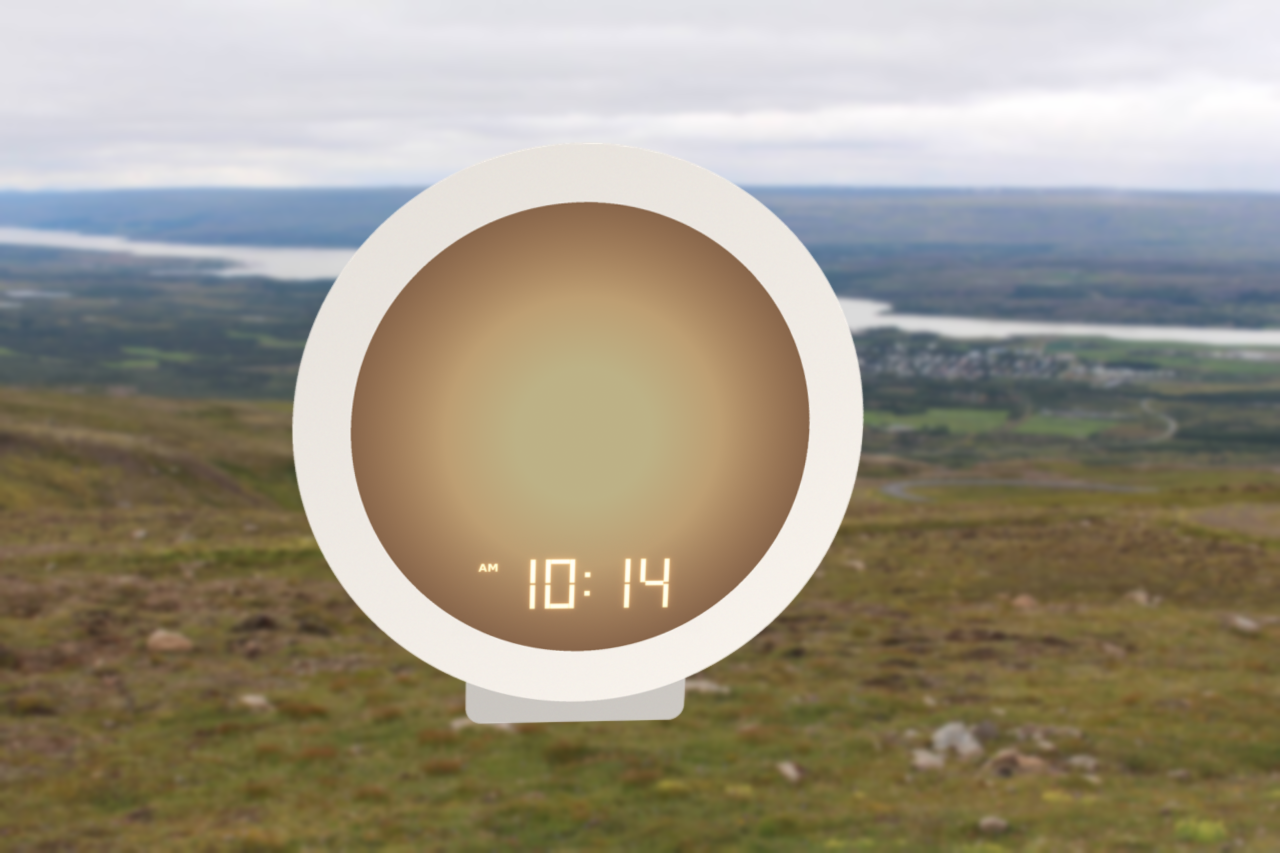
10:14
